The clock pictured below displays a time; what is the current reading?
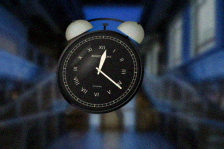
12:21
